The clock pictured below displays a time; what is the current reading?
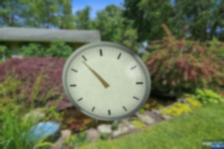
10:54
